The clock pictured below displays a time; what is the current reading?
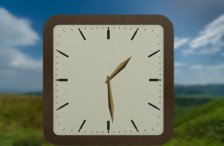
1:29
